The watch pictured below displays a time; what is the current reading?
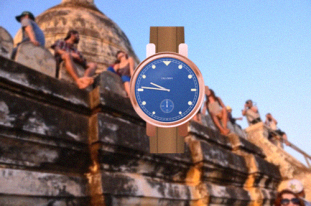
9:46
